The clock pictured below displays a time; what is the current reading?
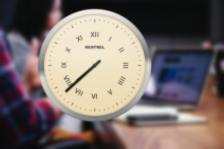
7:38
